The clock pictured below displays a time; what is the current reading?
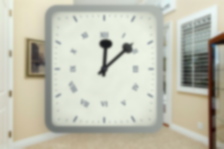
12:08
